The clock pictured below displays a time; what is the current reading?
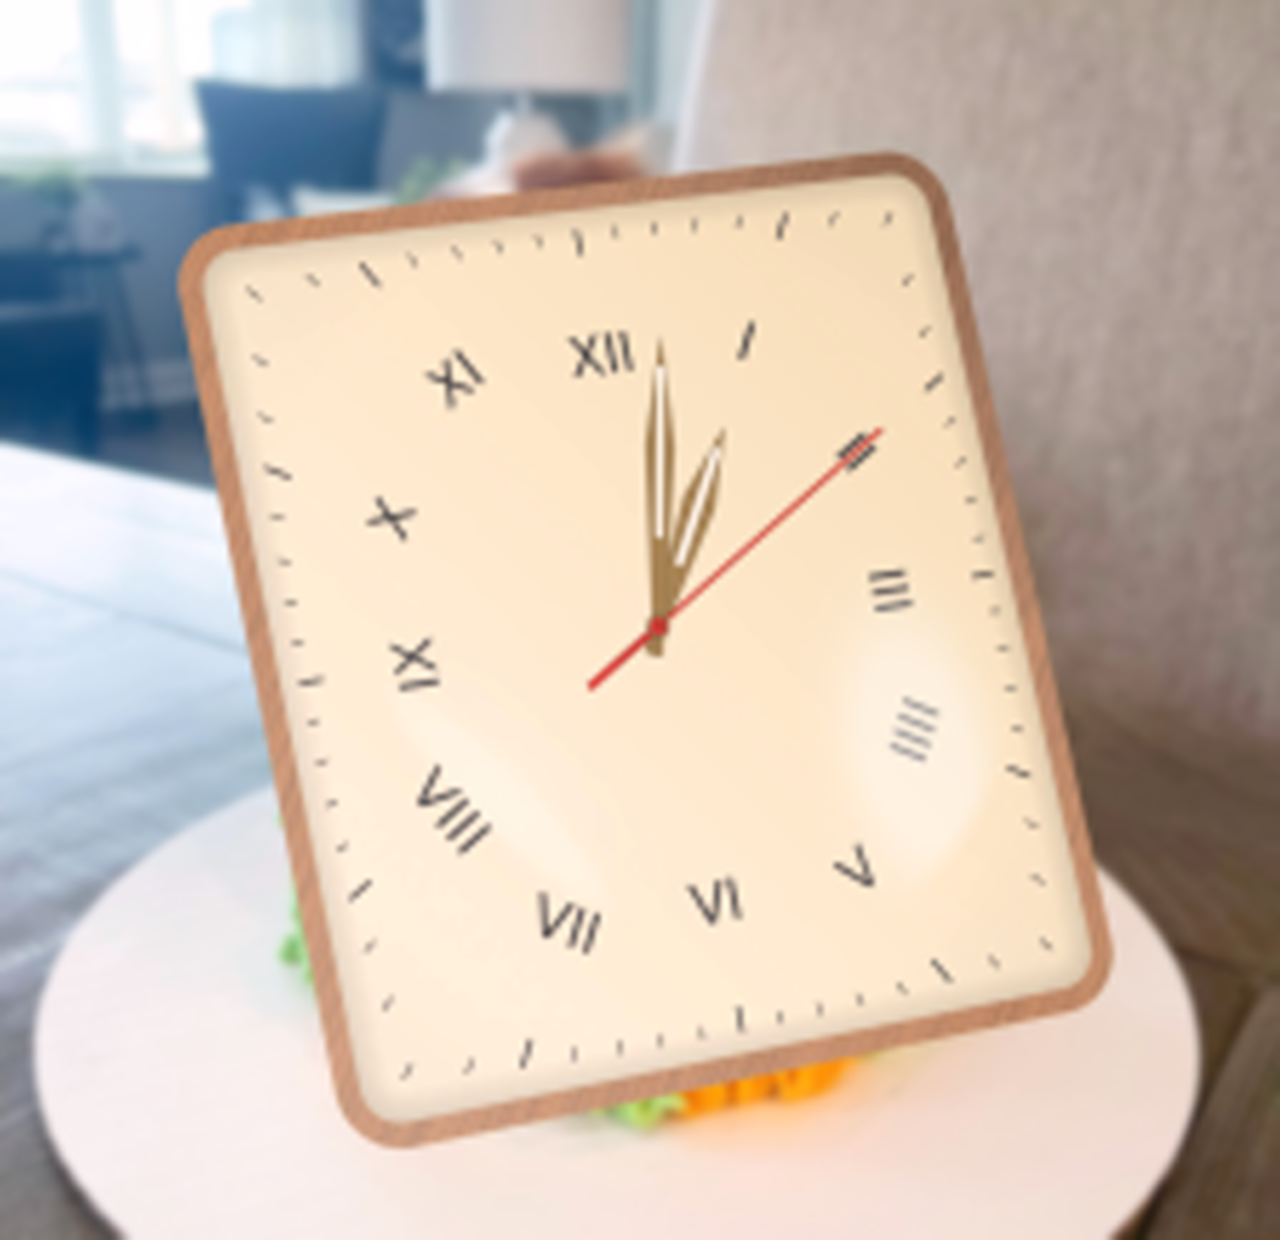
1:02:10
